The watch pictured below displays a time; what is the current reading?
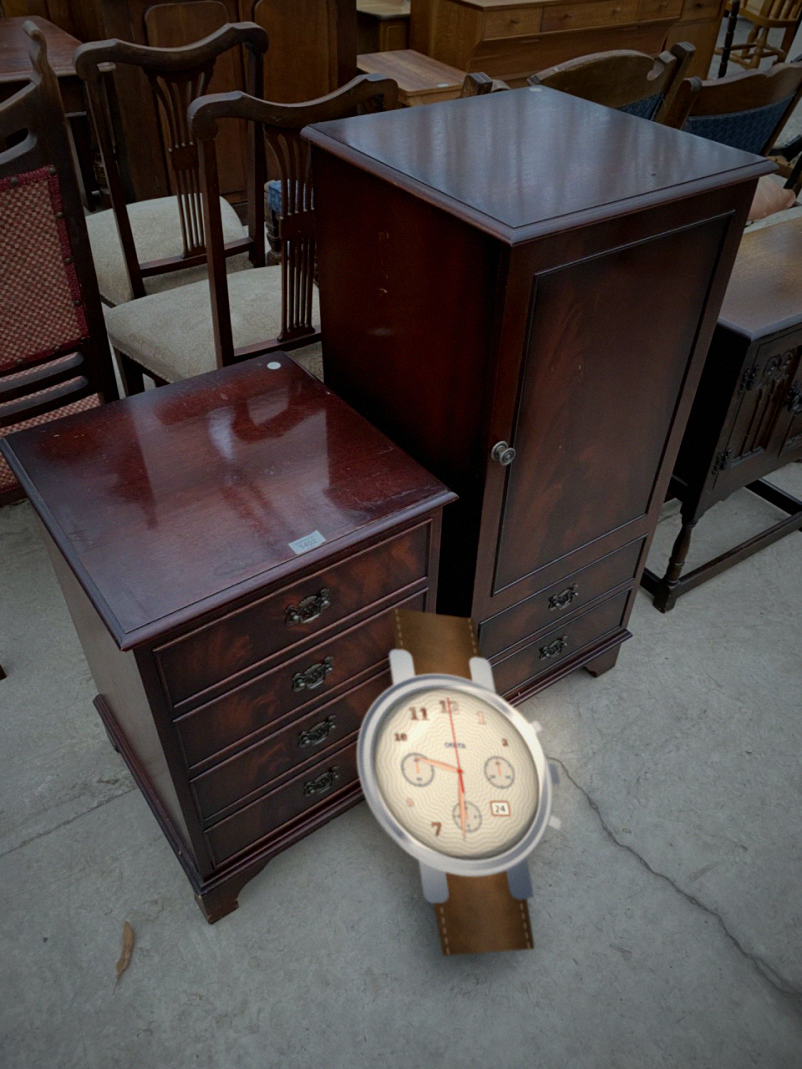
9:31
